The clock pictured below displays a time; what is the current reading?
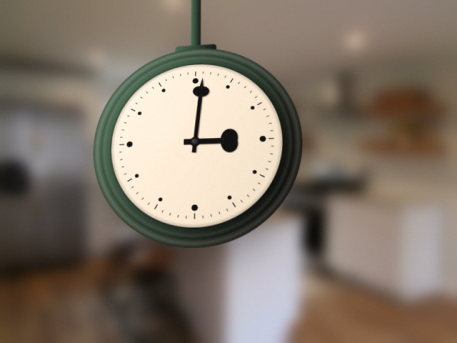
3:01
